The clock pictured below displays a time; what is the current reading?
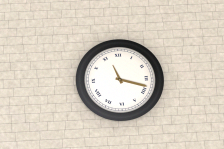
11:18
